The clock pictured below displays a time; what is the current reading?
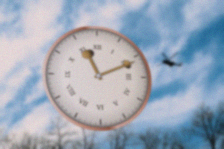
11:11
